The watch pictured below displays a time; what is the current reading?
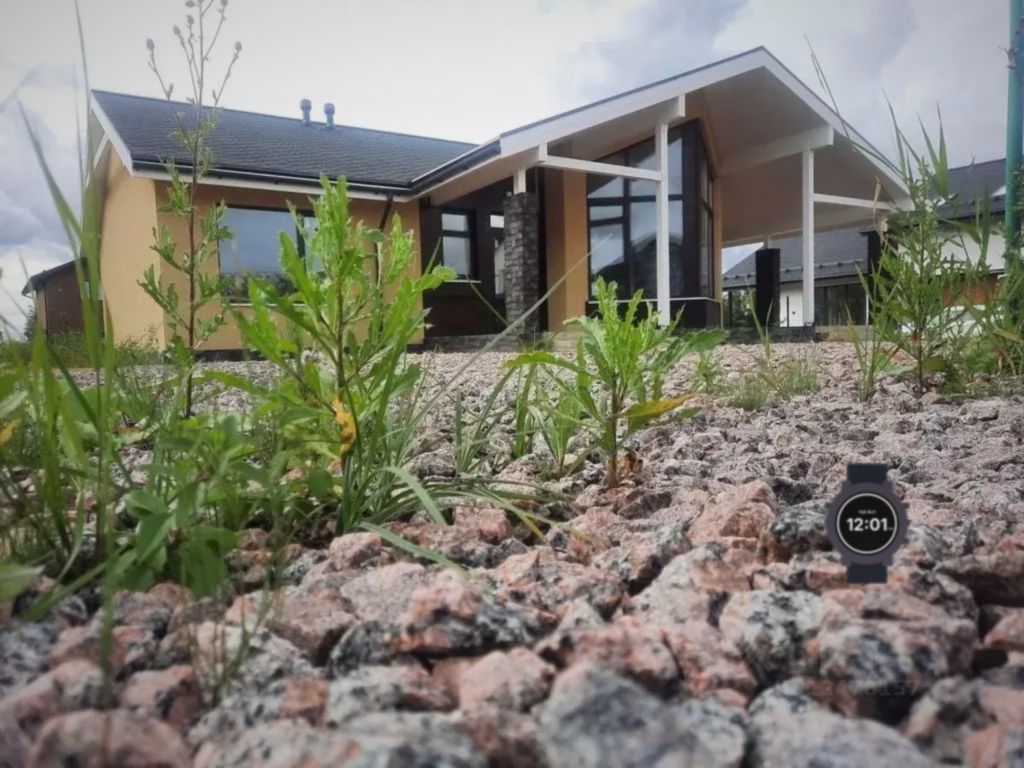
12:01
